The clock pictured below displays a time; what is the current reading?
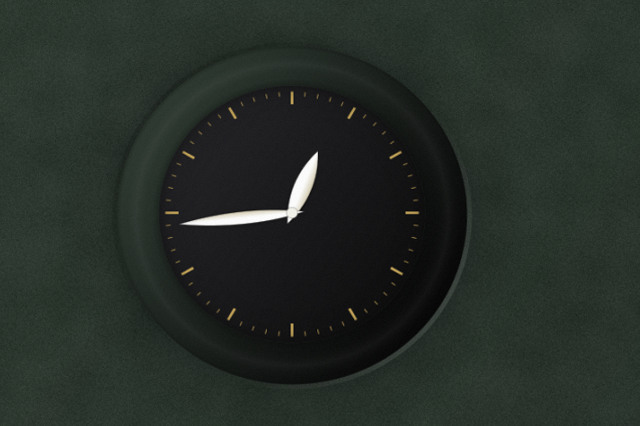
12:44
